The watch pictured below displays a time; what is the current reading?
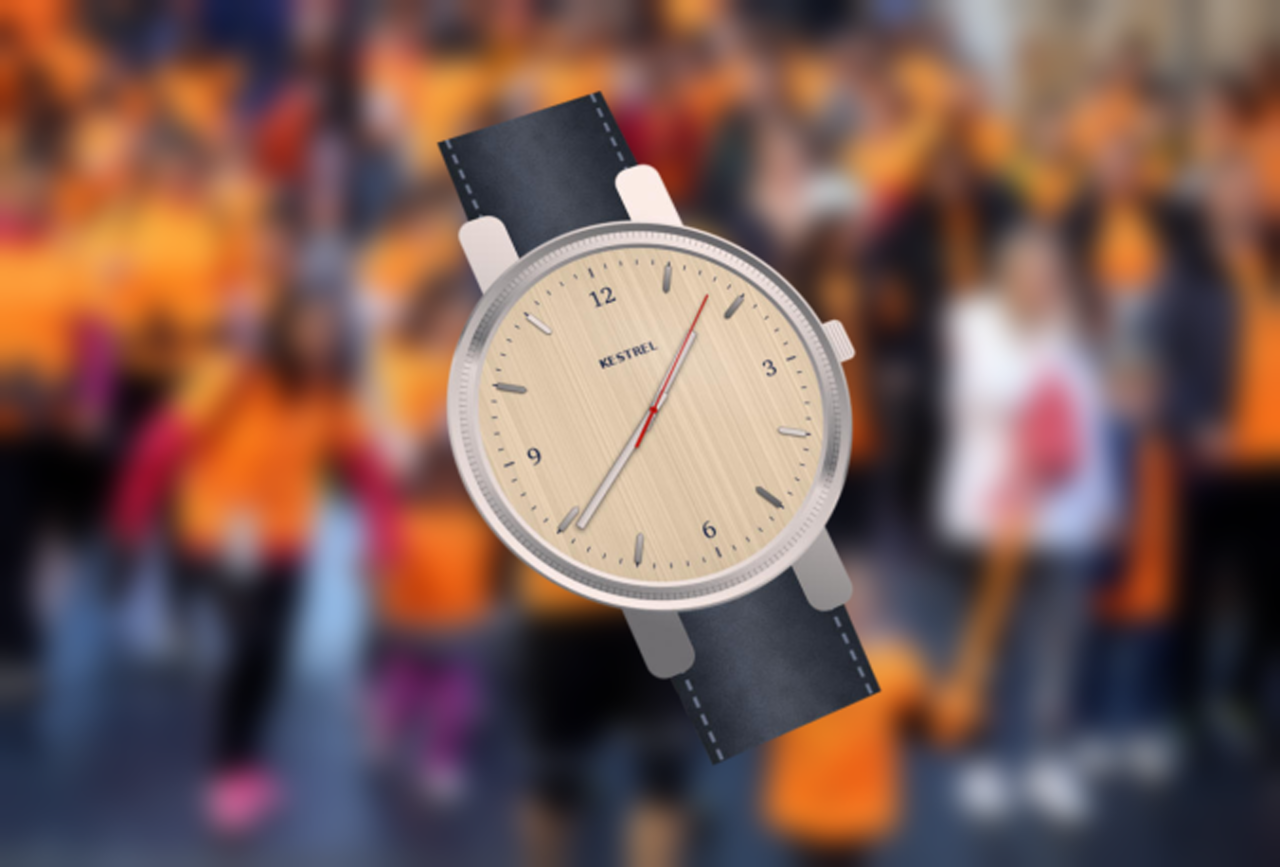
1:39:08
